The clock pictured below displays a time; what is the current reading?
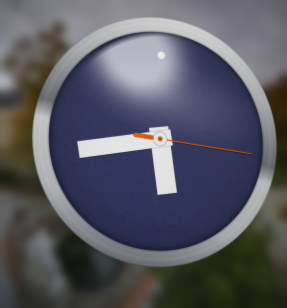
5:43:16
